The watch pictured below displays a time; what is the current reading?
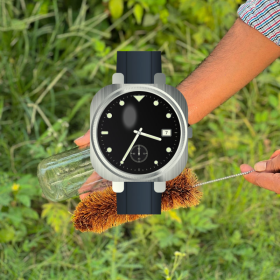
3:35
